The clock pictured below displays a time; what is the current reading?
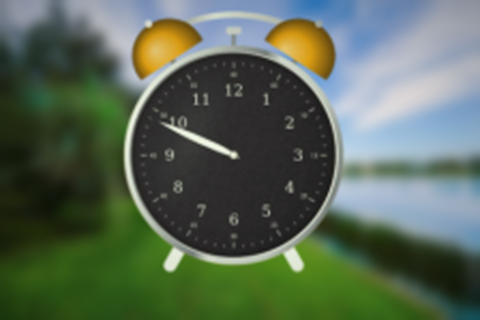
9:49
